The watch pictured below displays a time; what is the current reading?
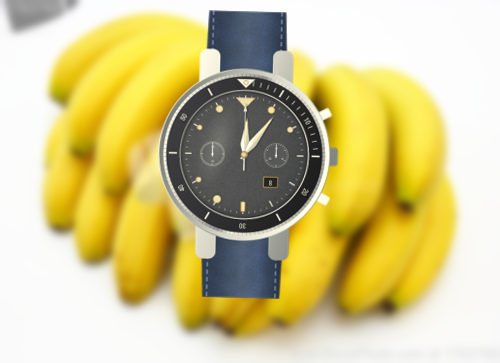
12:06
